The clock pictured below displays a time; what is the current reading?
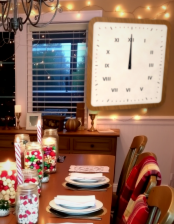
12:00
